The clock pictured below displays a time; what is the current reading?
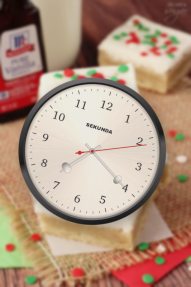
7:20:11
